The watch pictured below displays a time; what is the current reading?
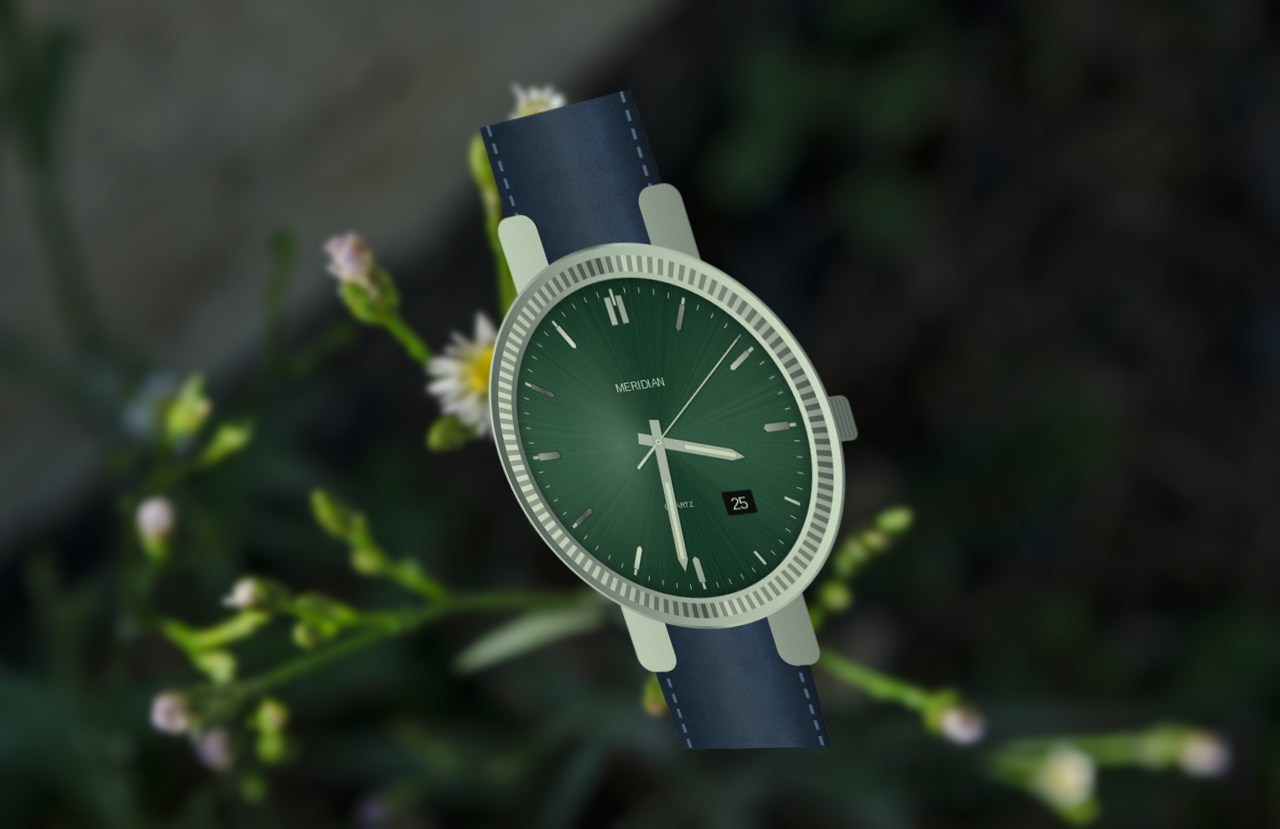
3:31:09
